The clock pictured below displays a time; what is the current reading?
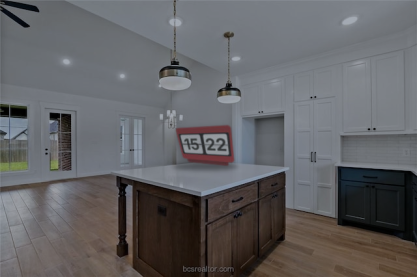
15:22
